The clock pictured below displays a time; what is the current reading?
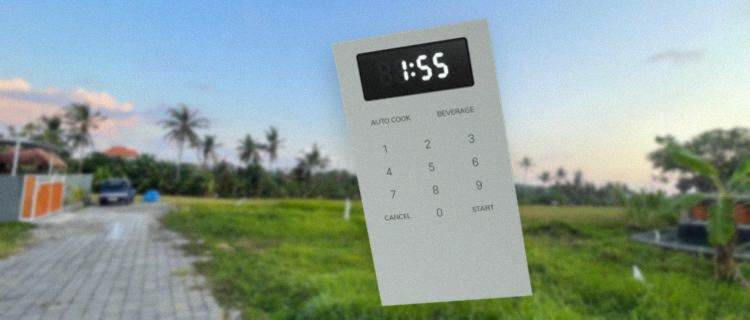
1:55
